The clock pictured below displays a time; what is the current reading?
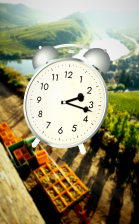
2:17
